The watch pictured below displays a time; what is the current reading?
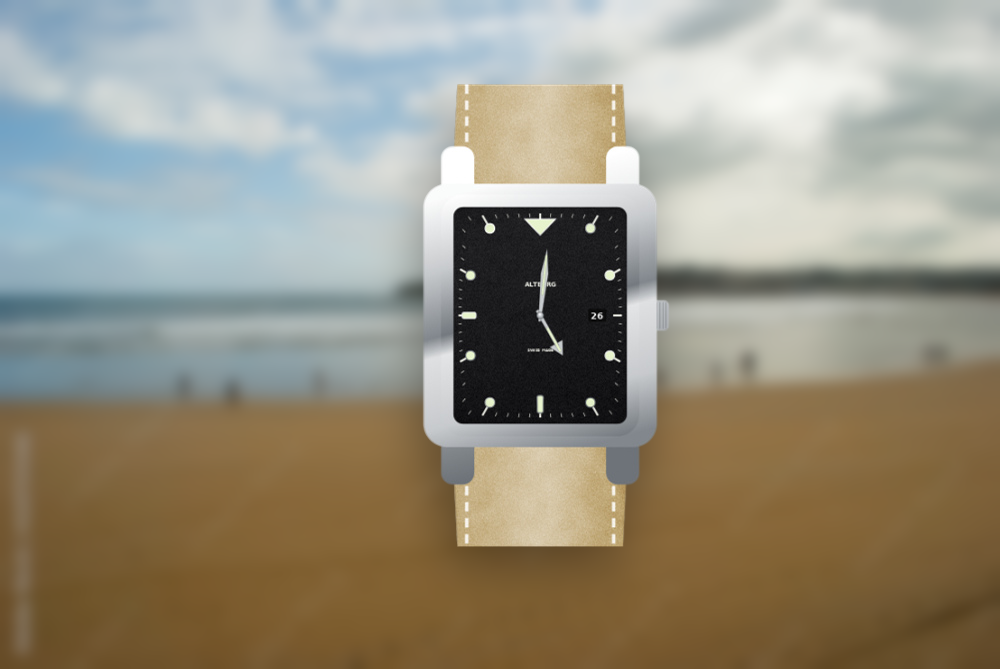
5:01
